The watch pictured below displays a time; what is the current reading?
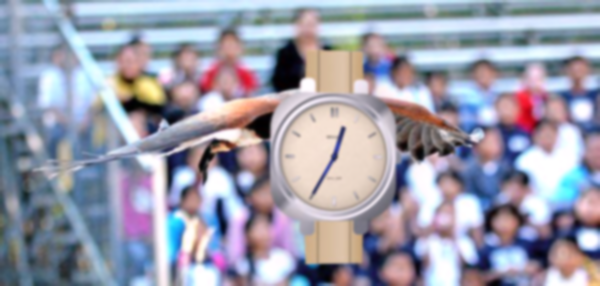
12:35
